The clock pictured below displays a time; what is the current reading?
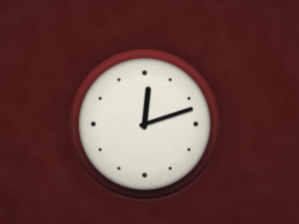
12:12
